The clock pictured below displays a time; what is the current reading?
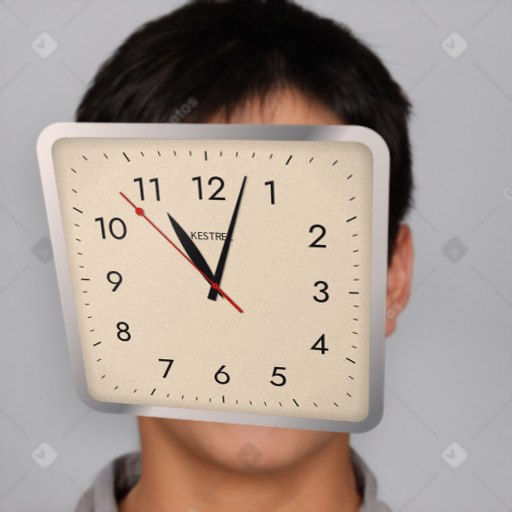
11:02:53
